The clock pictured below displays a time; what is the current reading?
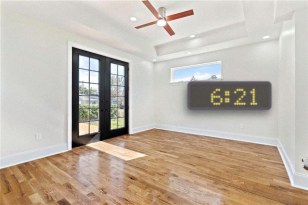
6:21
